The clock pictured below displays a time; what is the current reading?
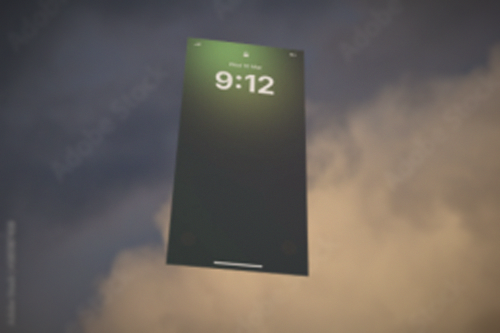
9:12
